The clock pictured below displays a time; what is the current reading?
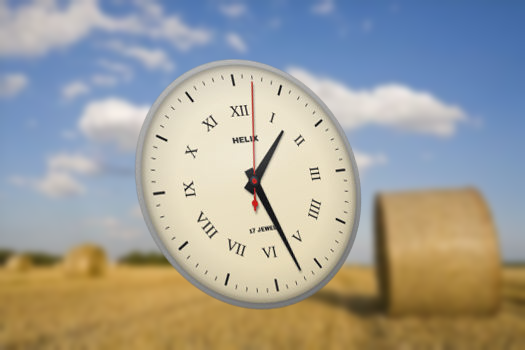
1:27:02
